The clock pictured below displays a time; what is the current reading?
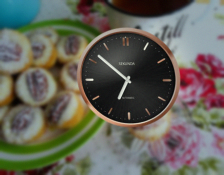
6:52
